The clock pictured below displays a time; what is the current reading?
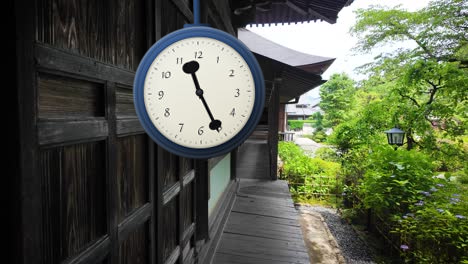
11:26
